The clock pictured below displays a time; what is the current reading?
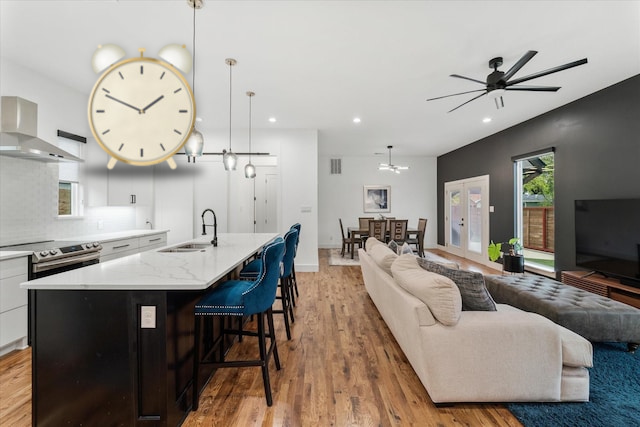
1:49
